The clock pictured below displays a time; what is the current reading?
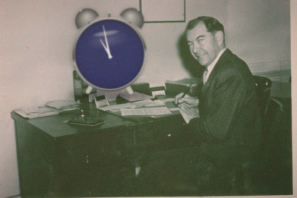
10:58
